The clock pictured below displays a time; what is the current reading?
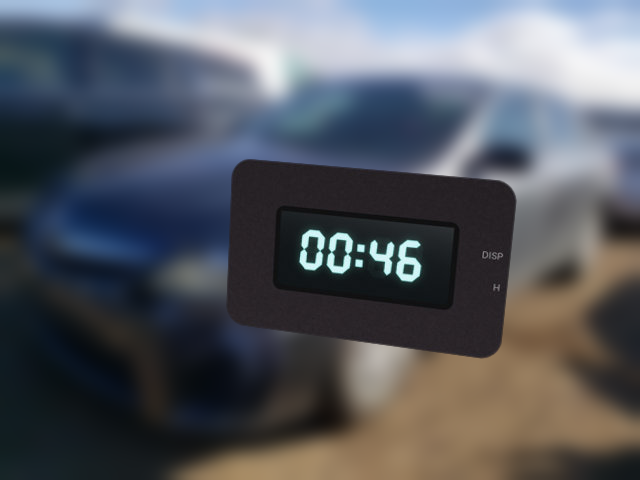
0:46
